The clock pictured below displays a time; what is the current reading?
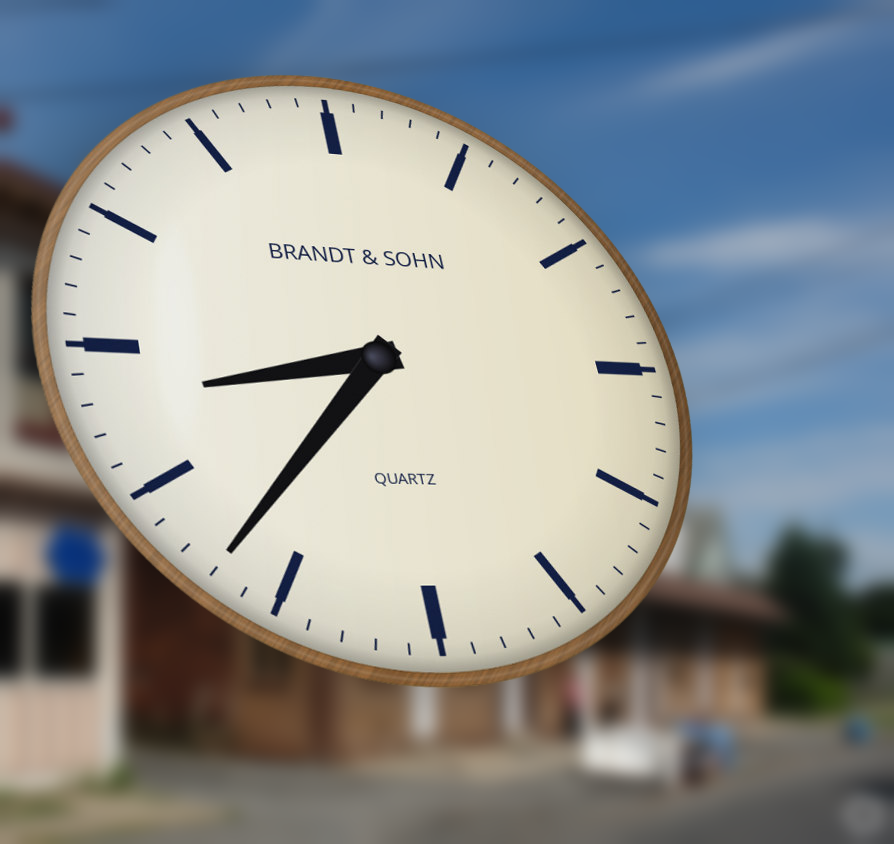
8:37
